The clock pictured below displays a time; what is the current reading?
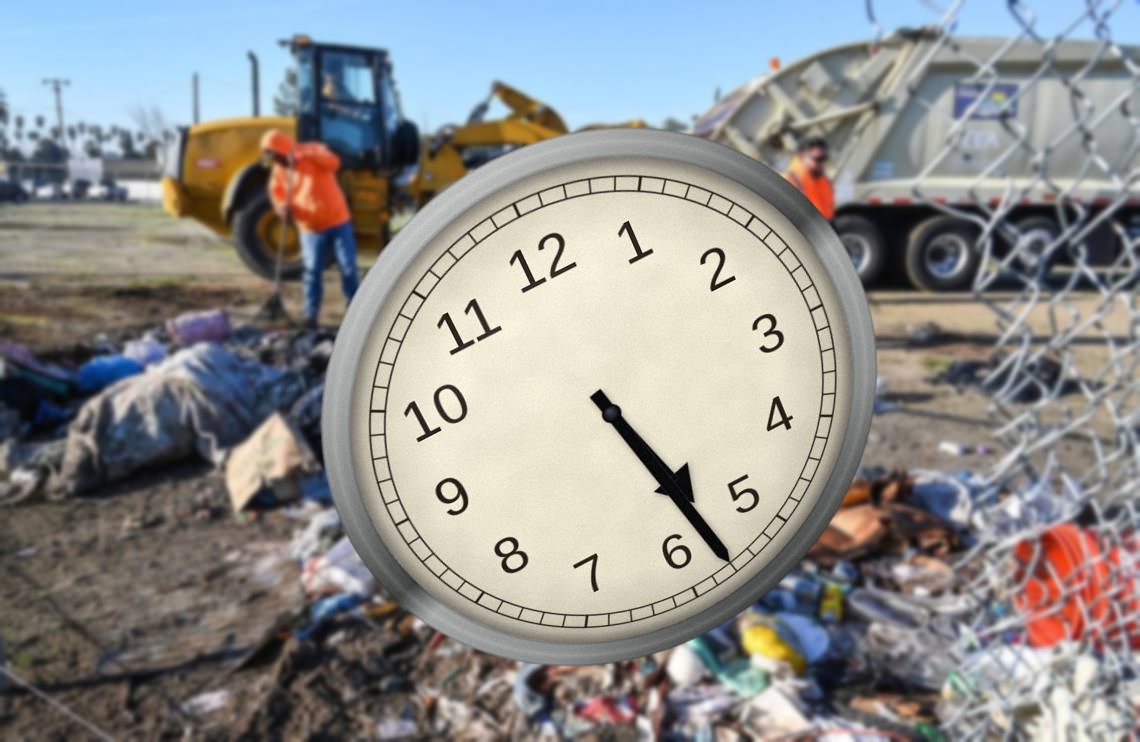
5:28
